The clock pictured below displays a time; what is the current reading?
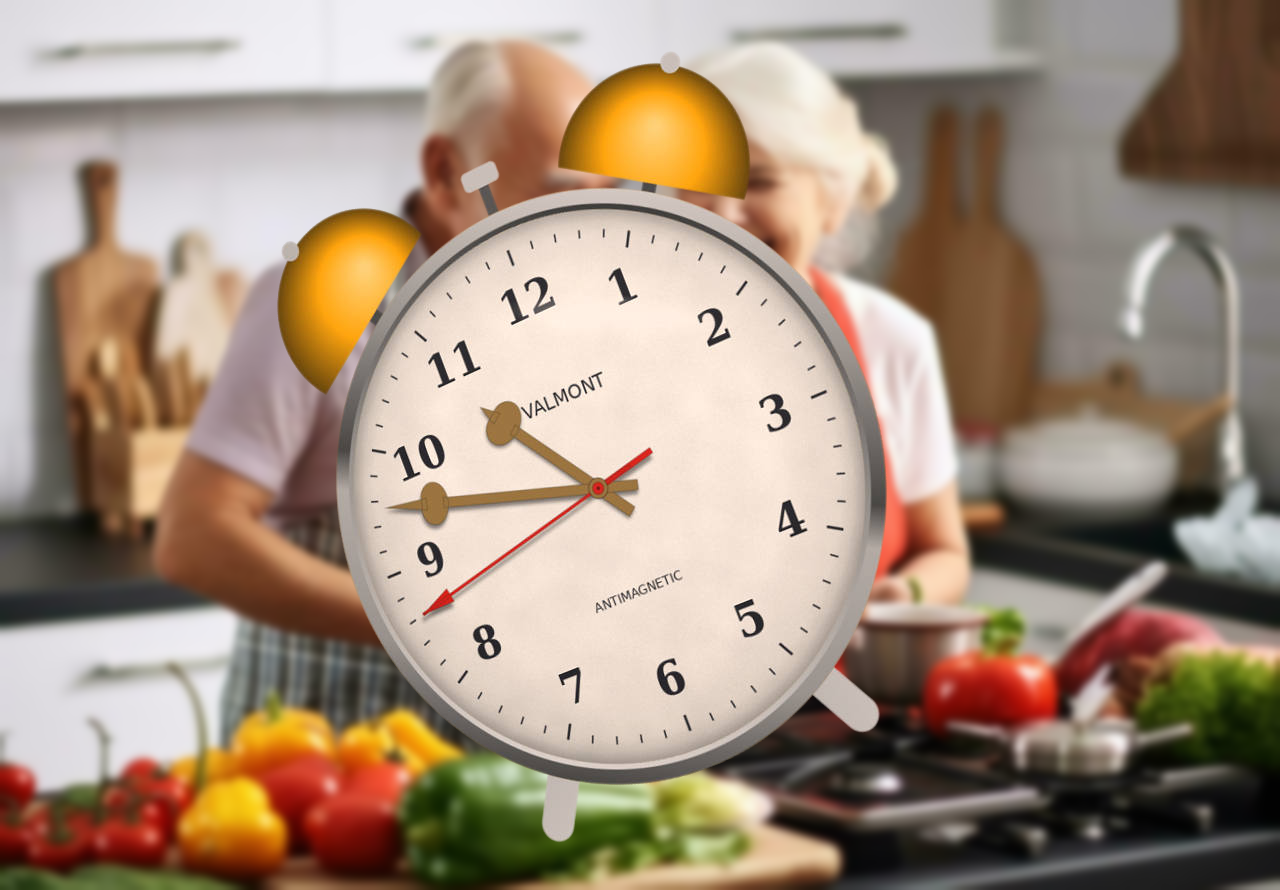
10:47:43
